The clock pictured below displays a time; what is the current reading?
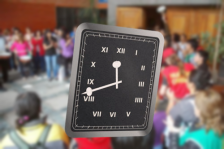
11:42
